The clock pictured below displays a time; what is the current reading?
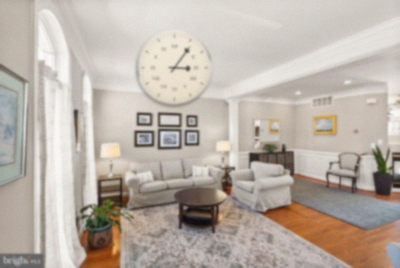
3:06
